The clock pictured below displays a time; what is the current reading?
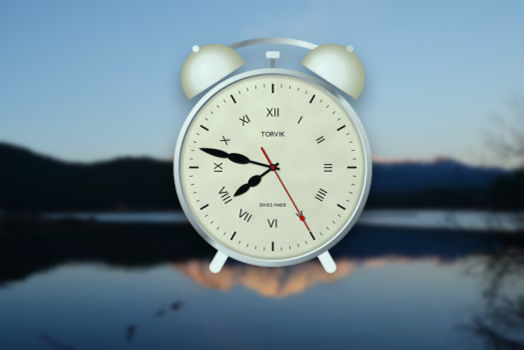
7:47:25
